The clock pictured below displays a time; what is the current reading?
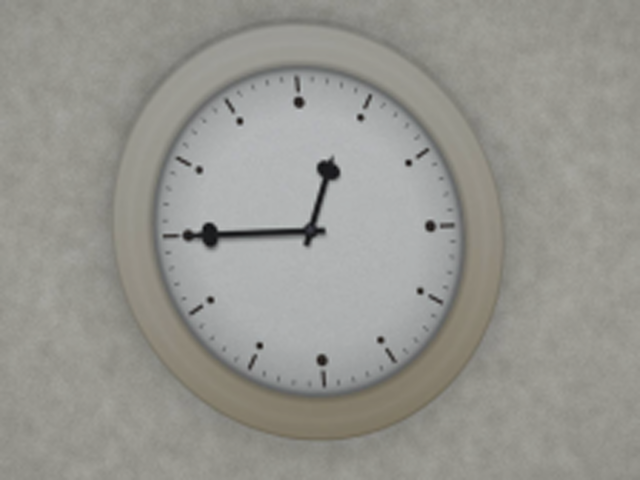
12:45
